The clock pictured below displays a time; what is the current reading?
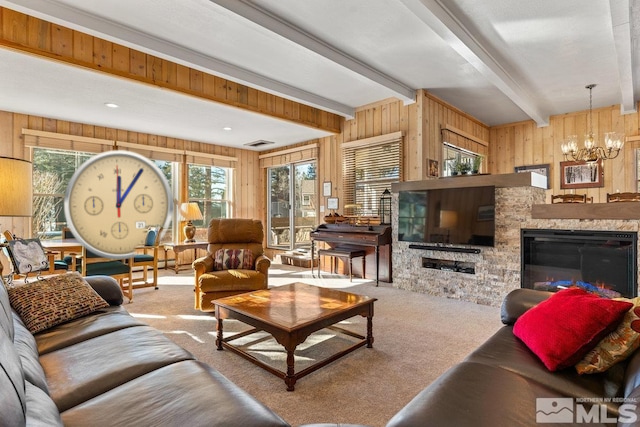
12:06
